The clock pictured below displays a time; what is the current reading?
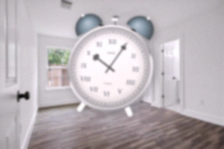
10:05
